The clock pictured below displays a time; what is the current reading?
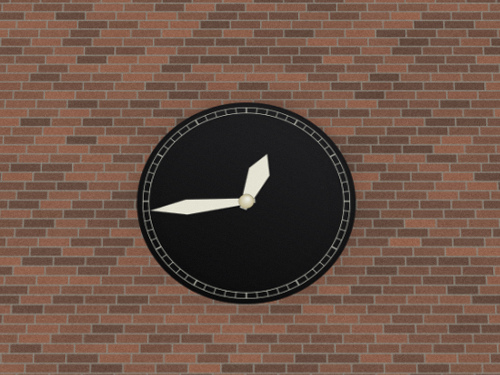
12:44
